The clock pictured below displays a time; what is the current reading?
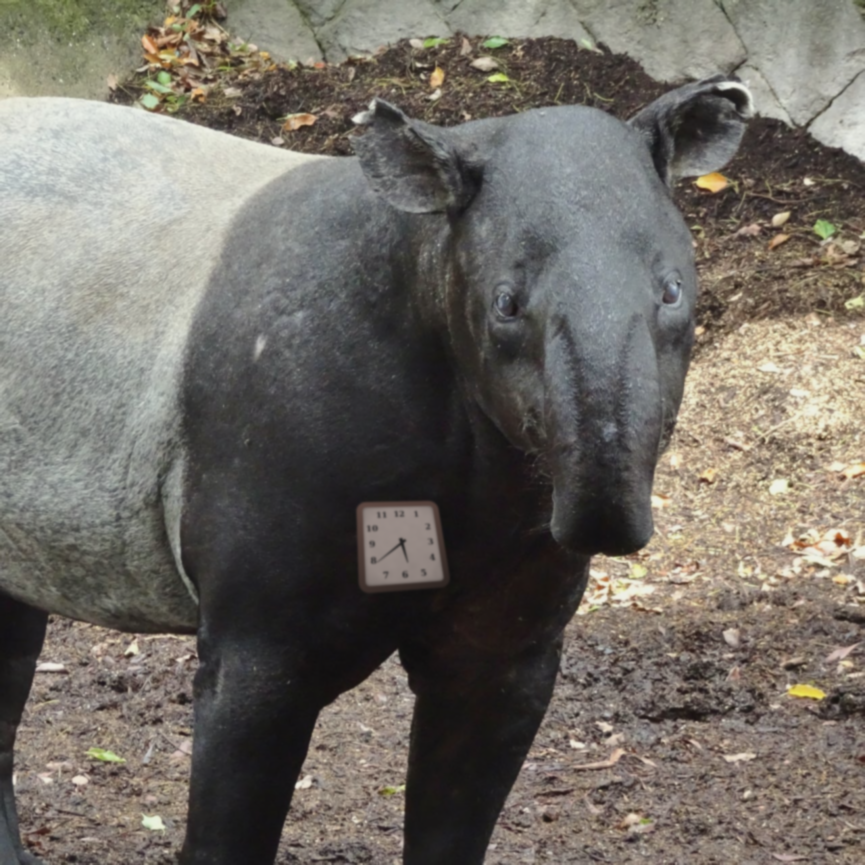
5:39
